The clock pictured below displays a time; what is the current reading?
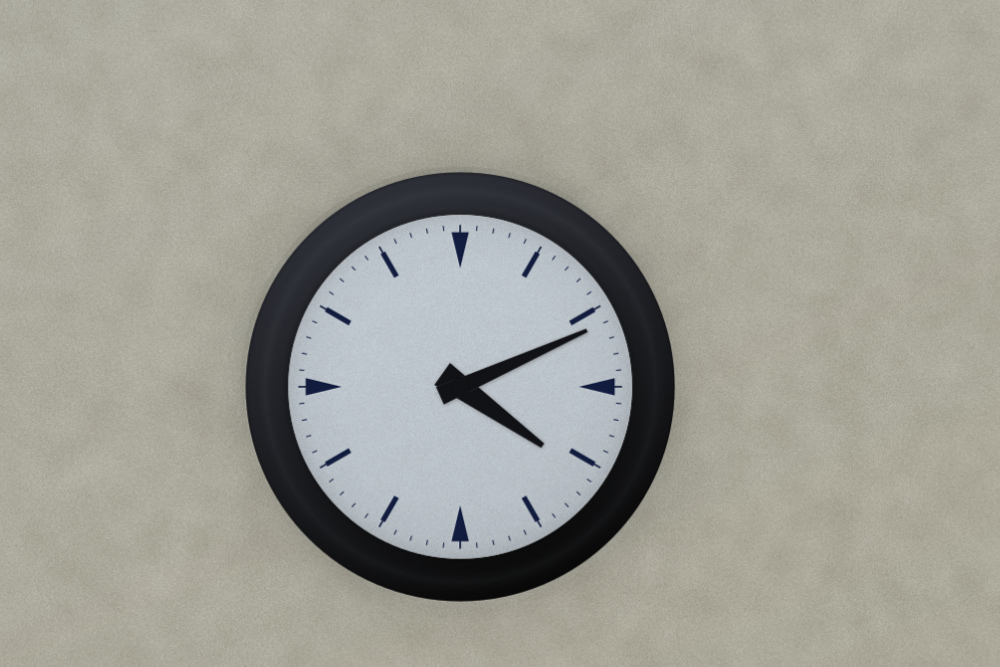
4:11
